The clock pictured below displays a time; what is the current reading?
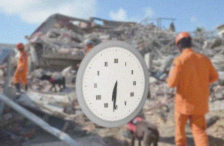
6:31
